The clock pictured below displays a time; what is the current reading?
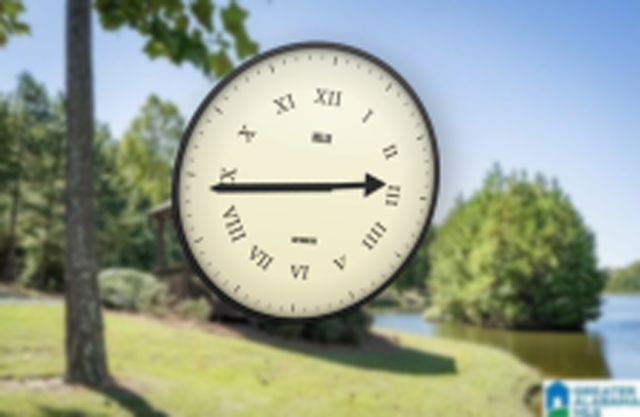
2:44
